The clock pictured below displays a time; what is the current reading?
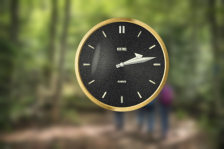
2:13
